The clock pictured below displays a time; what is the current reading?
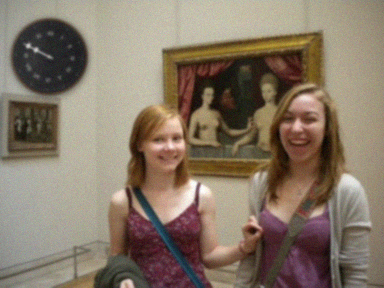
9:49
